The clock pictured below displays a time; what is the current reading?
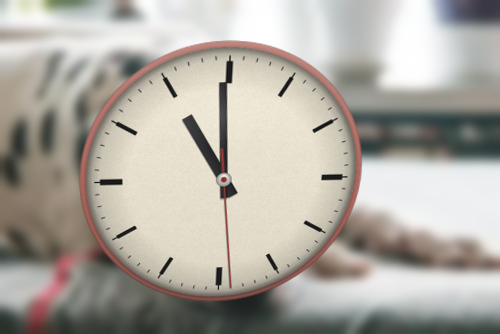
10:59:29
